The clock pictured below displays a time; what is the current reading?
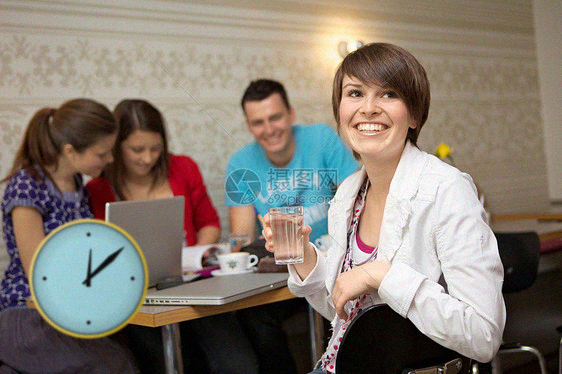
12:08
